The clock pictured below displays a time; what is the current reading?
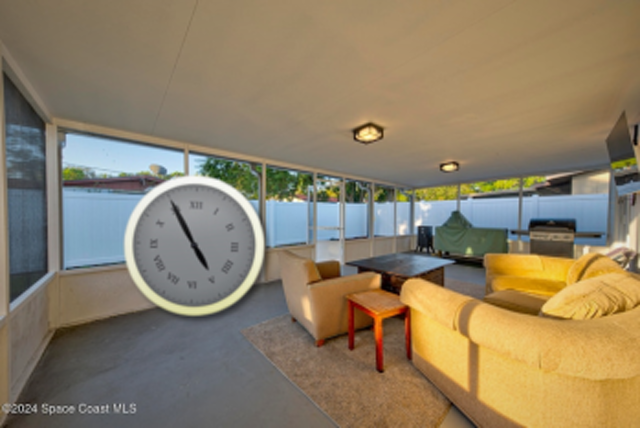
4:55
